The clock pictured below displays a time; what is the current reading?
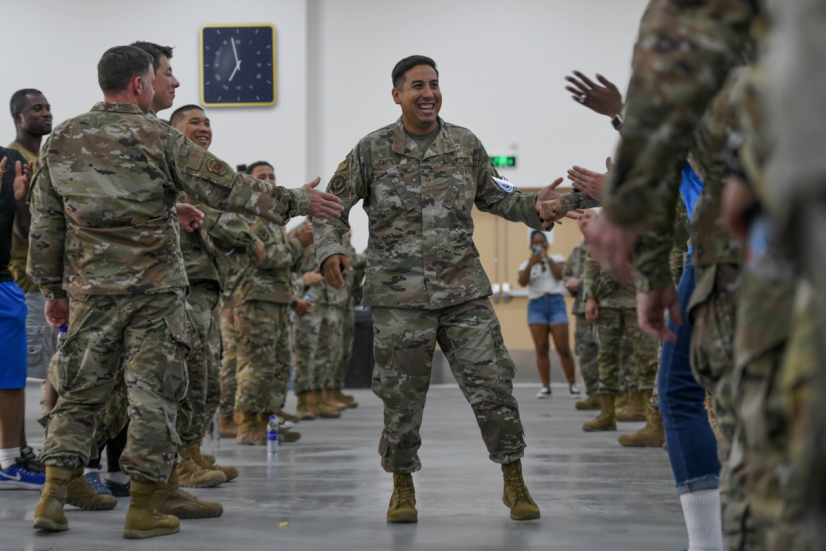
6:58
